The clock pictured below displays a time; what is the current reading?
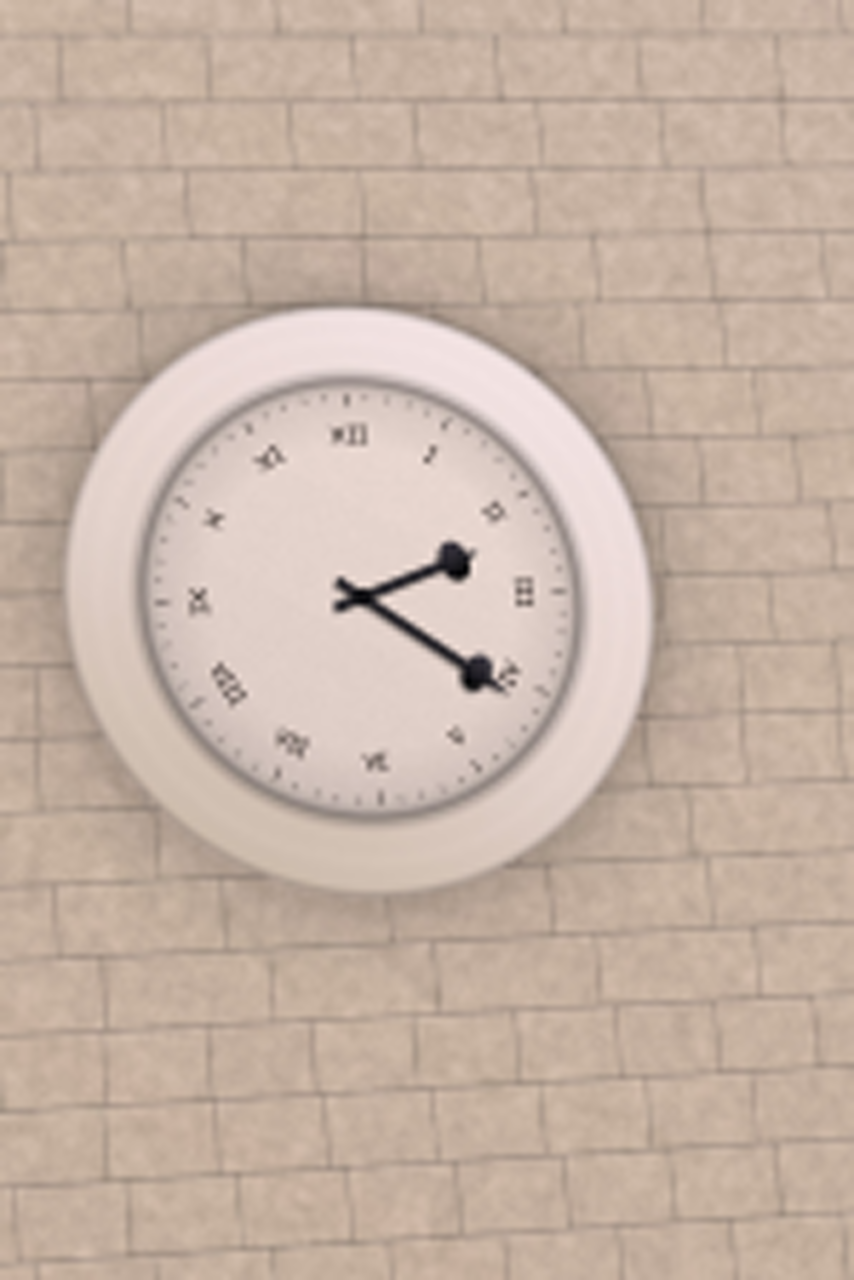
2:21
